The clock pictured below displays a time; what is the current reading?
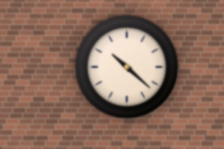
10:22
